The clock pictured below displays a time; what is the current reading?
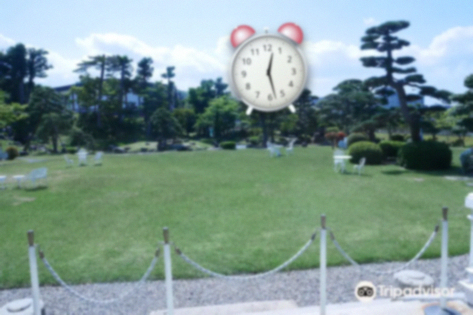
12:28
